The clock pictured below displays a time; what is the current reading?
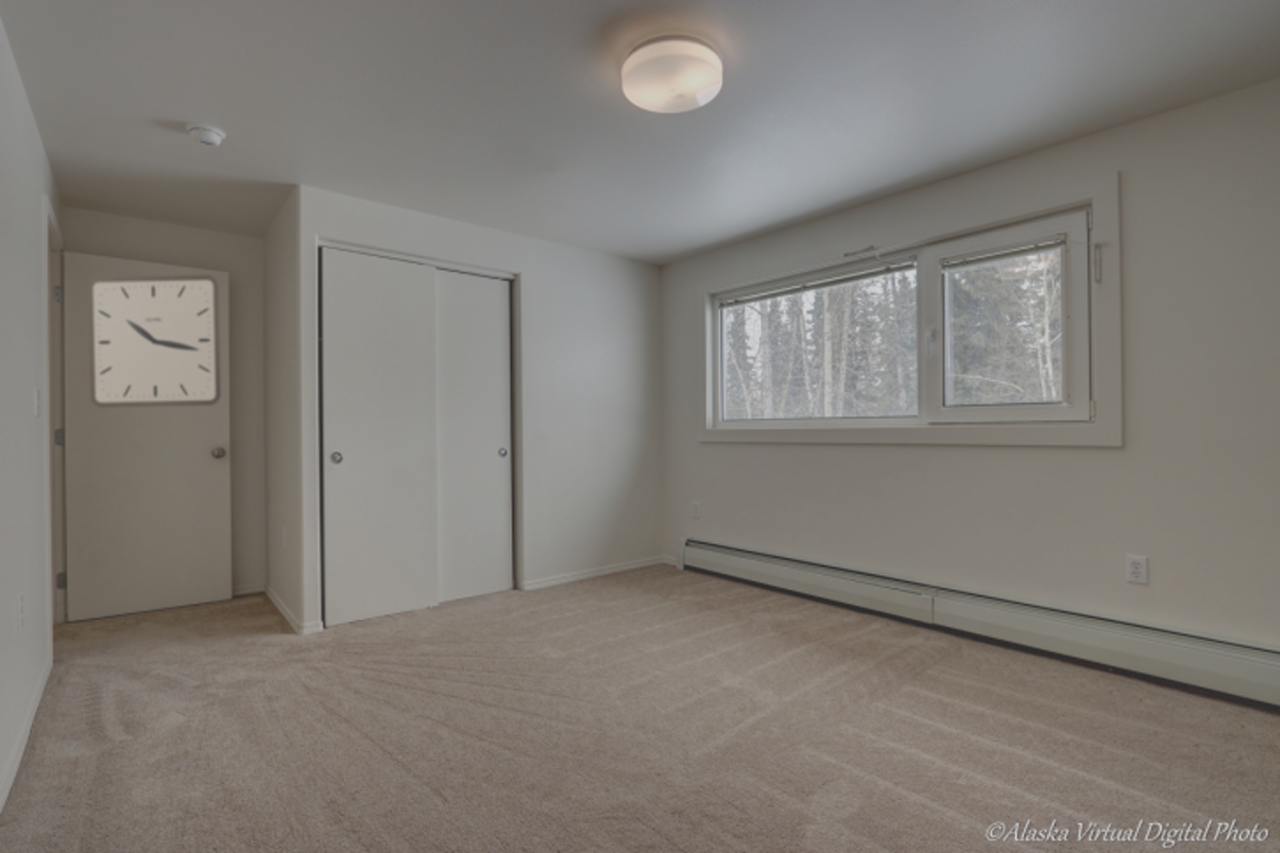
10:17
